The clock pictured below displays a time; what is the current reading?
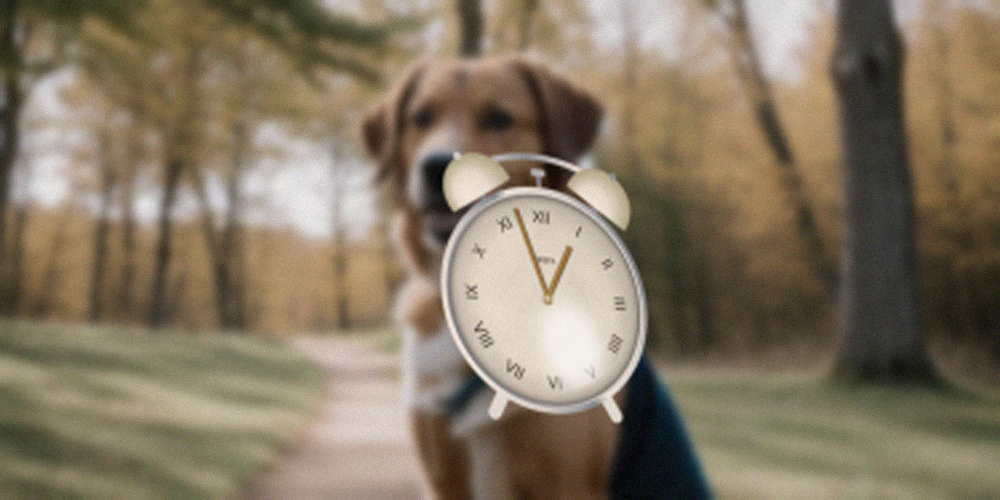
12:57
